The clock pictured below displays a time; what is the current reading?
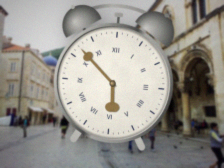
5:52
